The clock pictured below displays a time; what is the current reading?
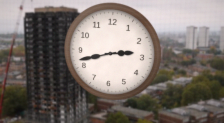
2:42
